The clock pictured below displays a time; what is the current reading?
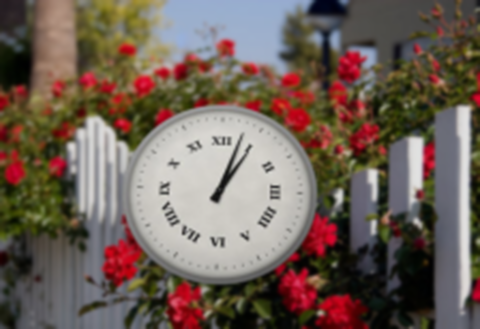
1:03
